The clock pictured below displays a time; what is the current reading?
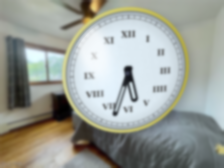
5:33
